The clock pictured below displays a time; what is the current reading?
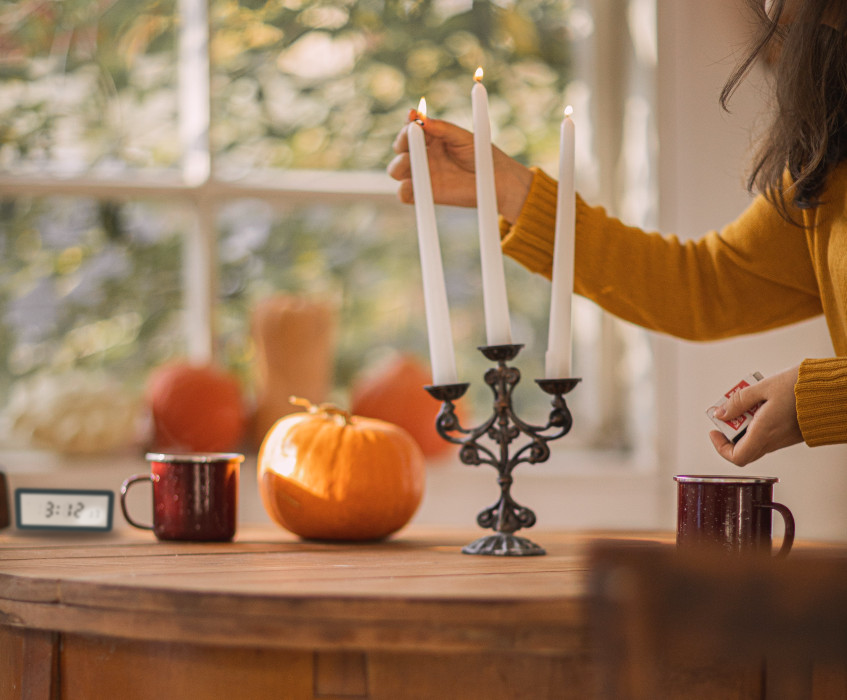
3:12
